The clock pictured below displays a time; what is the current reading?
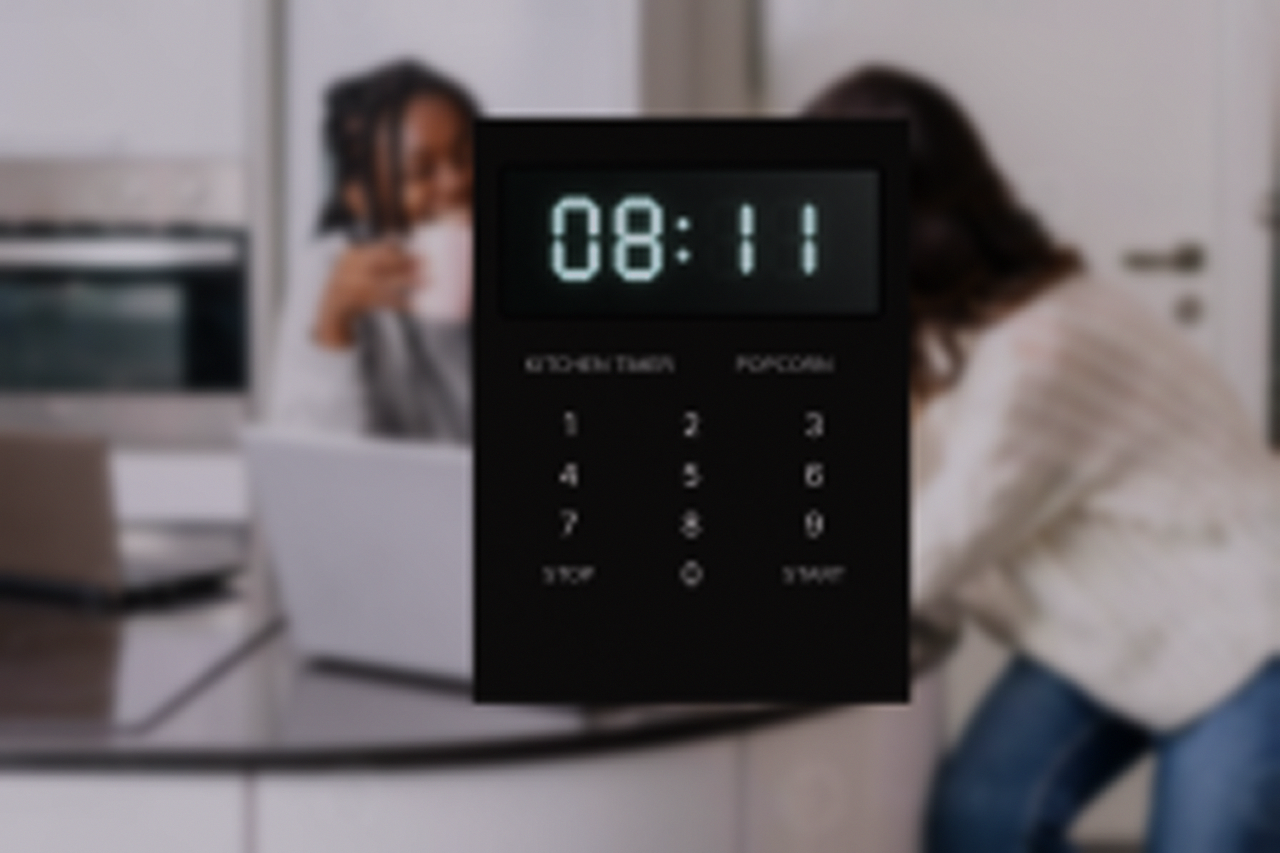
8:11
